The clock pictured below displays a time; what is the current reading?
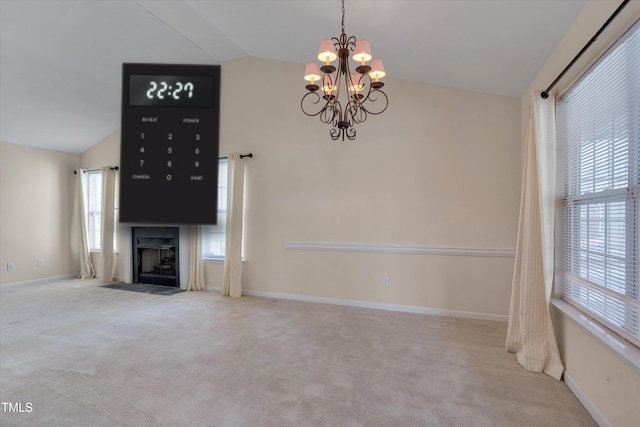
22:27
